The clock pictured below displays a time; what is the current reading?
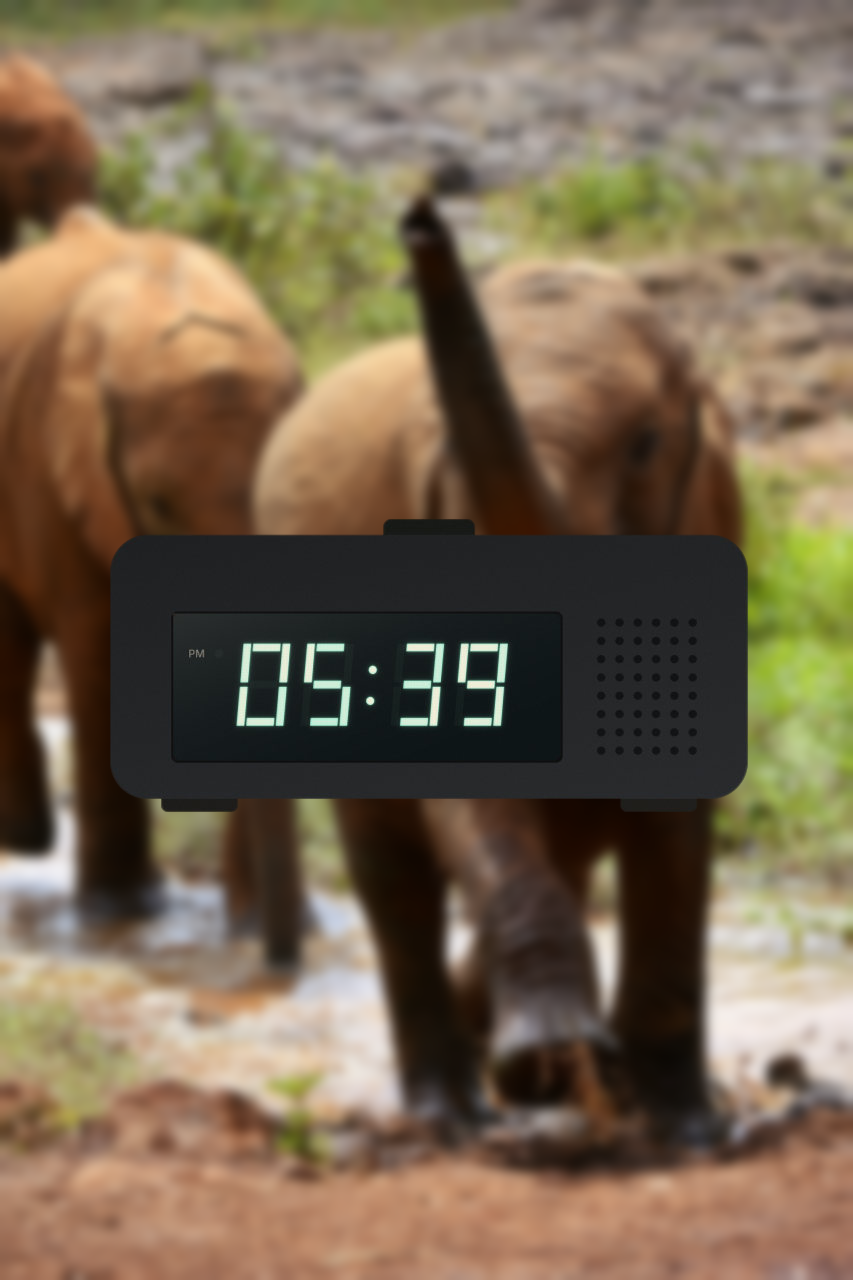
5:39
